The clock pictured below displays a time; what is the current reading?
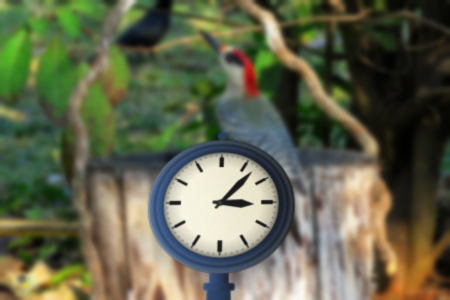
3:07
